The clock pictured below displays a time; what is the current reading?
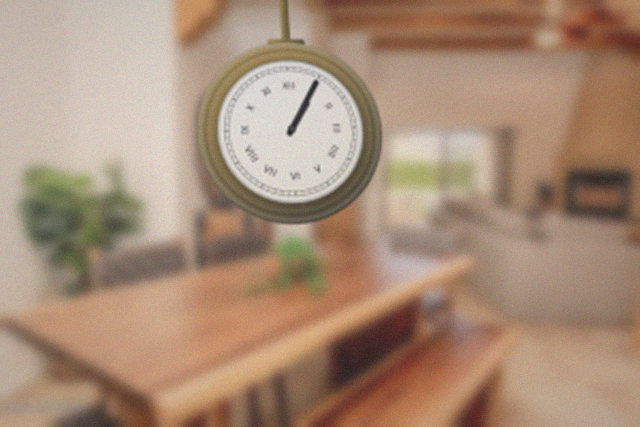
1:05
